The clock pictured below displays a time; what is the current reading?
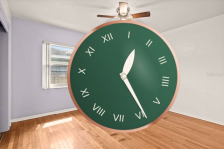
1:29
